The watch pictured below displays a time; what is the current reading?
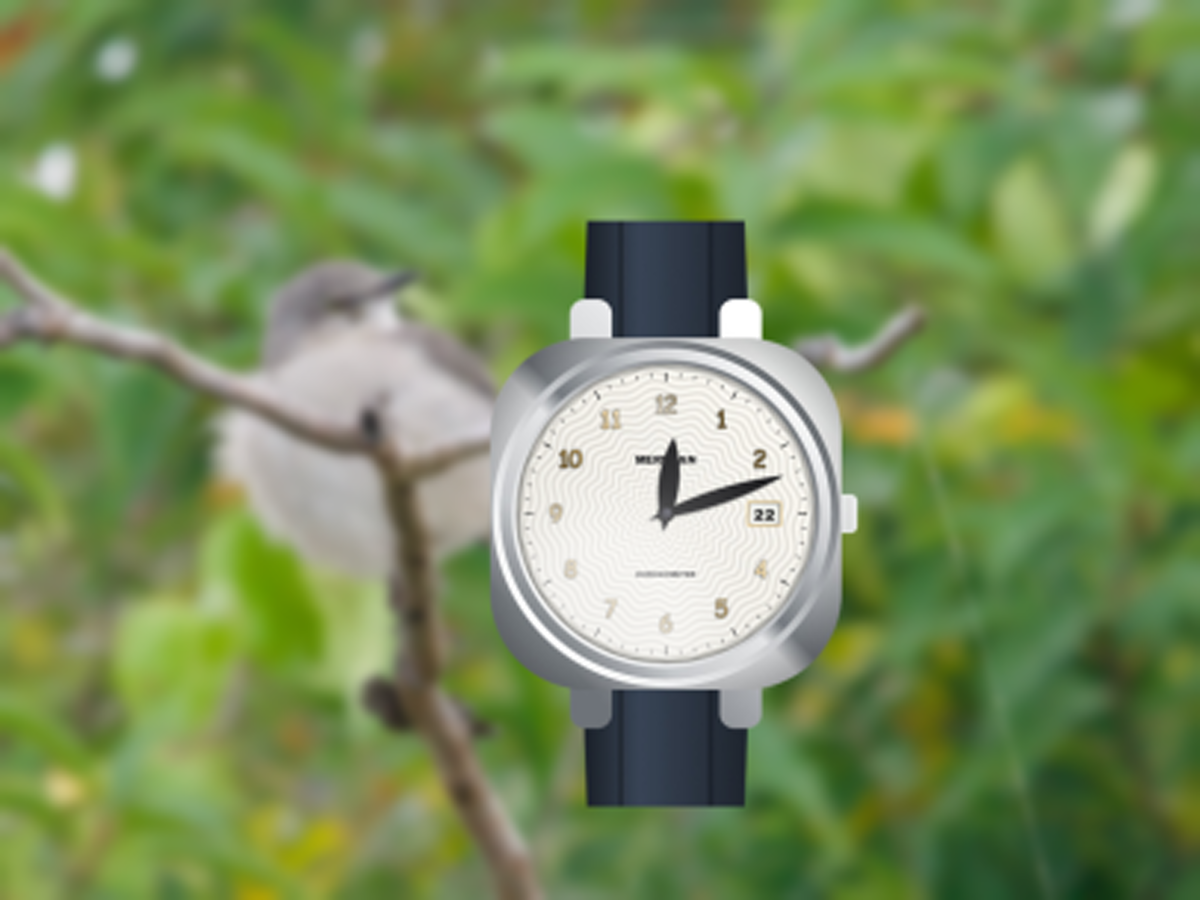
12:12
